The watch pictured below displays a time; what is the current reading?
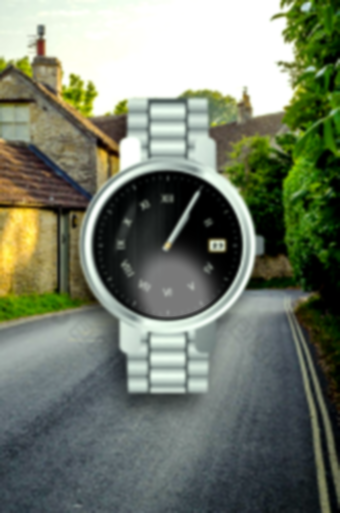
1:05
